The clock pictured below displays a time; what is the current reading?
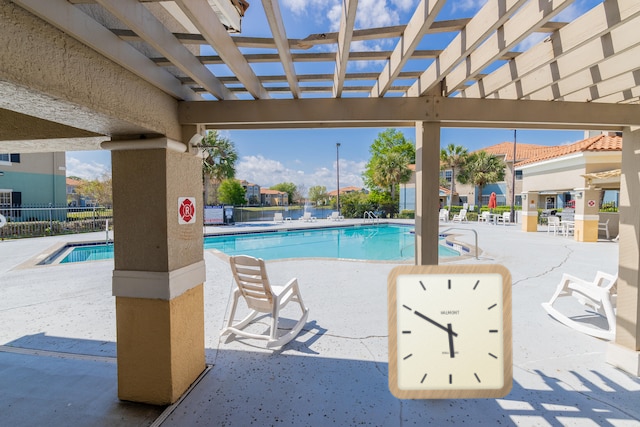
5:50
